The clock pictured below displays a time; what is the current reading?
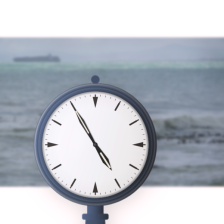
4:55
